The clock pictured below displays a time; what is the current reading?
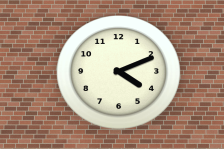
4:11
